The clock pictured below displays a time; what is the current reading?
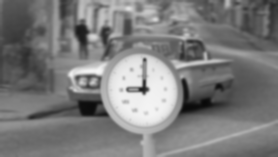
9:01
